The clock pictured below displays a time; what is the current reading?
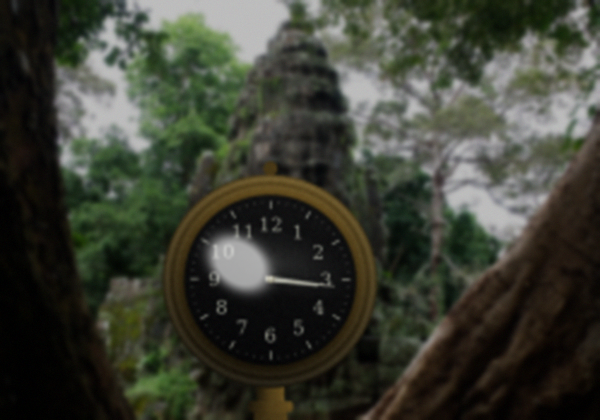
3:16
